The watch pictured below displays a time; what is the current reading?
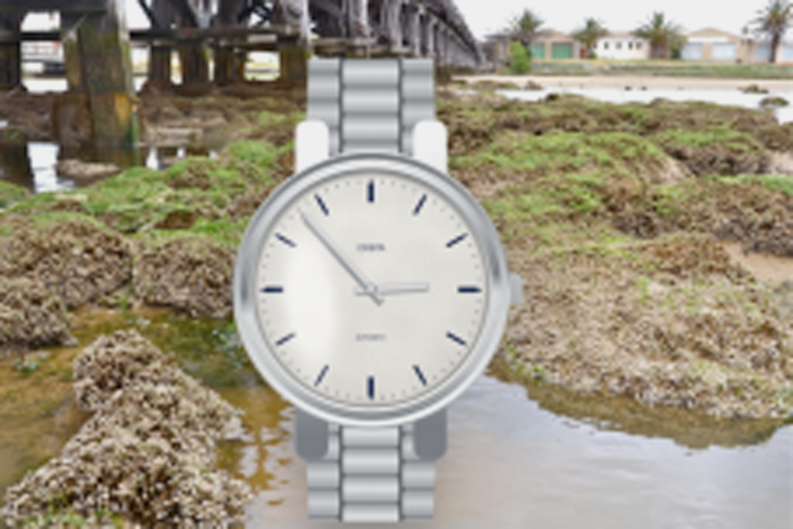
2:53
